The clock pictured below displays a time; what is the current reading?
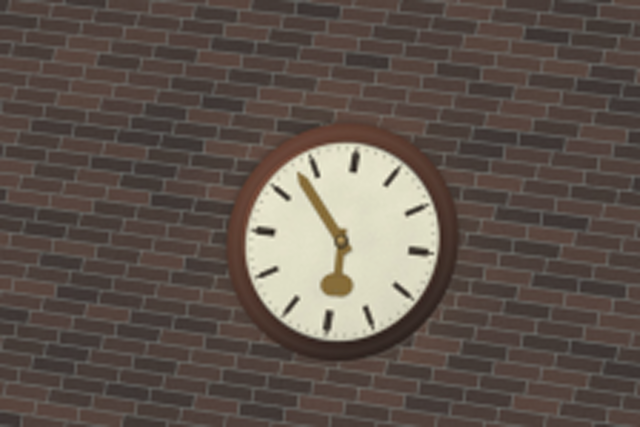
5:53
